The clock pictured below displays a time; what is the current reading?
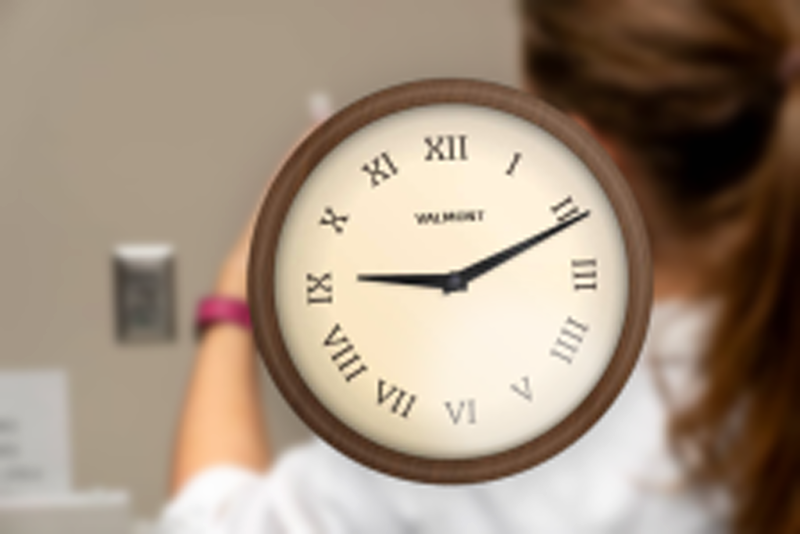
9:11
